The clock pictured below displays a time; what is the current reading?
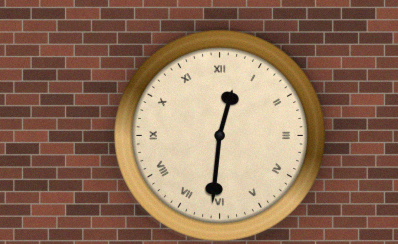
12:31
